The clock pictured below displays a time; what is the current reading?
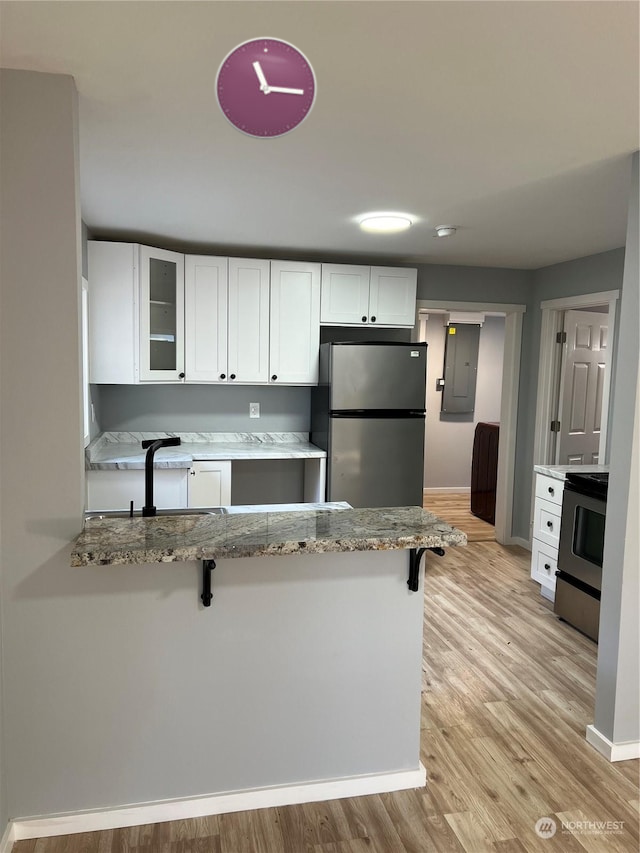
11:16
